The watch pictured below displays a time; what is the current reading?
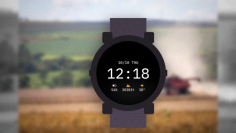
12:18
